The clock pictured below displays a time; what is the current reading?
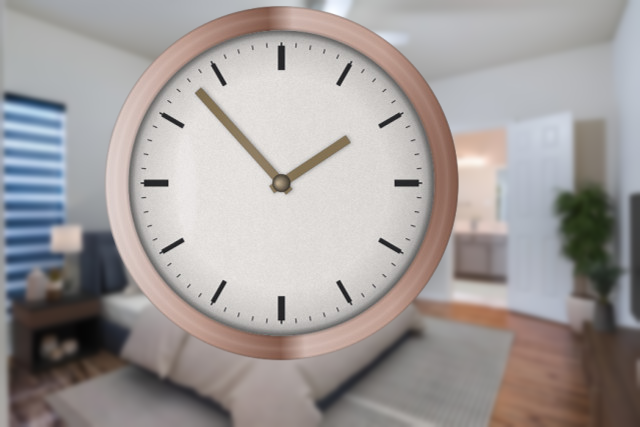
1:53
